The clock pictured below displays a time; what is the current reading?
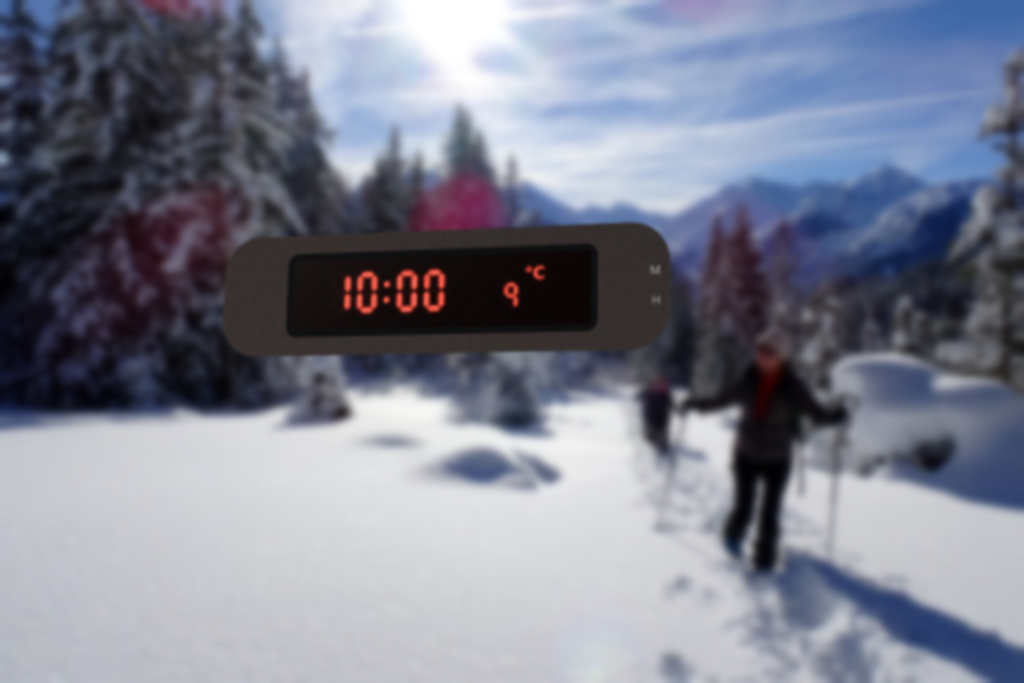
10:00
